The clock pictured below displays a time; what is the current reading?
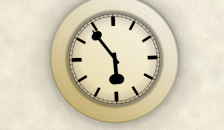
5:54
